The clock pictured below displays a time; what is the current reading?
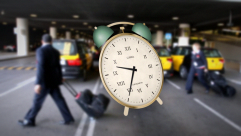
9:35
